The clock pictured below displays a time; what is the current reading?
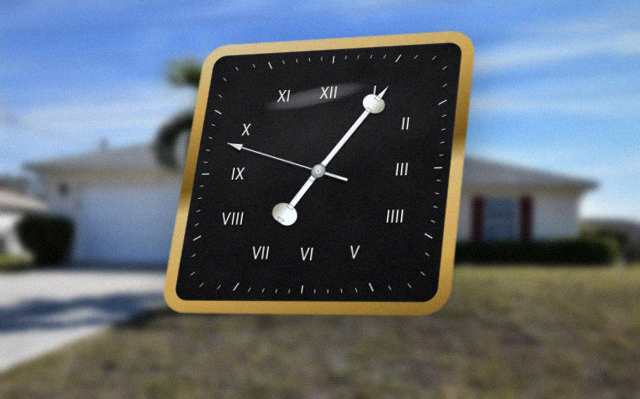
7:05:48
